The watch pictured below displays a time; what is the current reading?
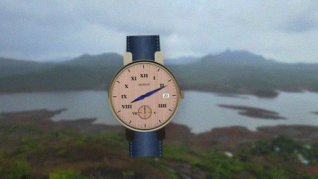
8:11
